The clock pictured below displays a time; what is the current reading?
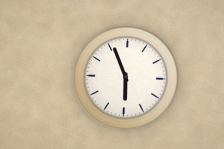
5:56
